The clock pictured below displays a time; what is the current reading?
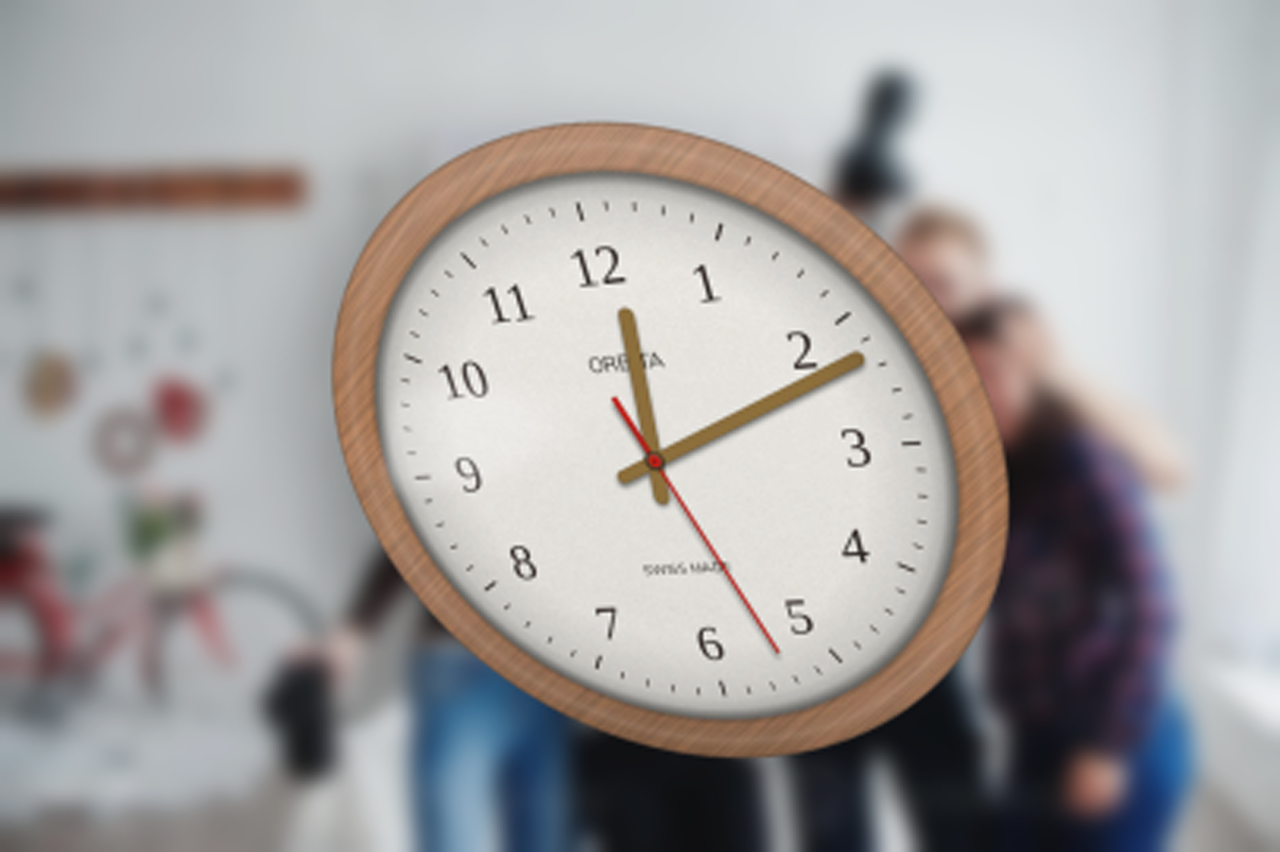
12:11:27
